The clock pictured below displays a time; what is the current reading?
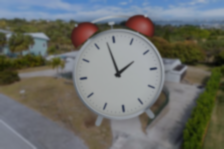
1:58
